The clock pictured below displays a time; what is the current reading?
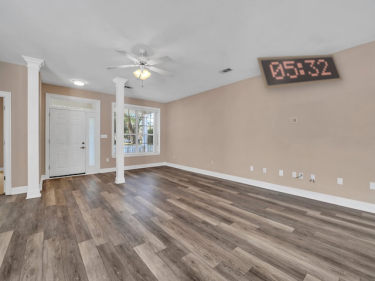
5:32
